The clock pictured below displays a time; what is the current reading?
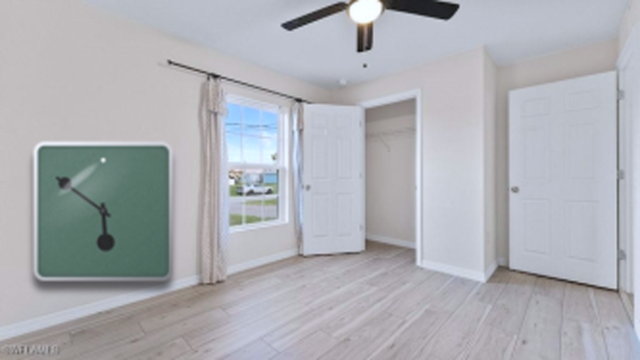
5:51
